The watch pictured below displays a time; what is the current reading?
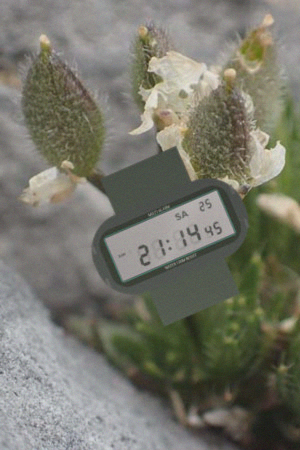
21:14:45
